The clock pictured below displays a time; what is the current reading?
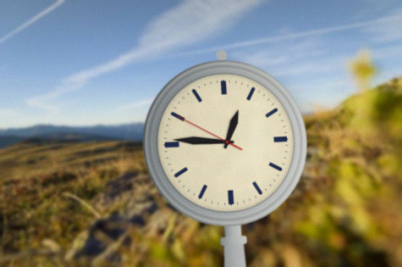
12:45:50
